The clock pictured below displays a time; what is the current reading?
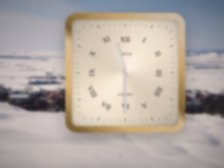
11:30
